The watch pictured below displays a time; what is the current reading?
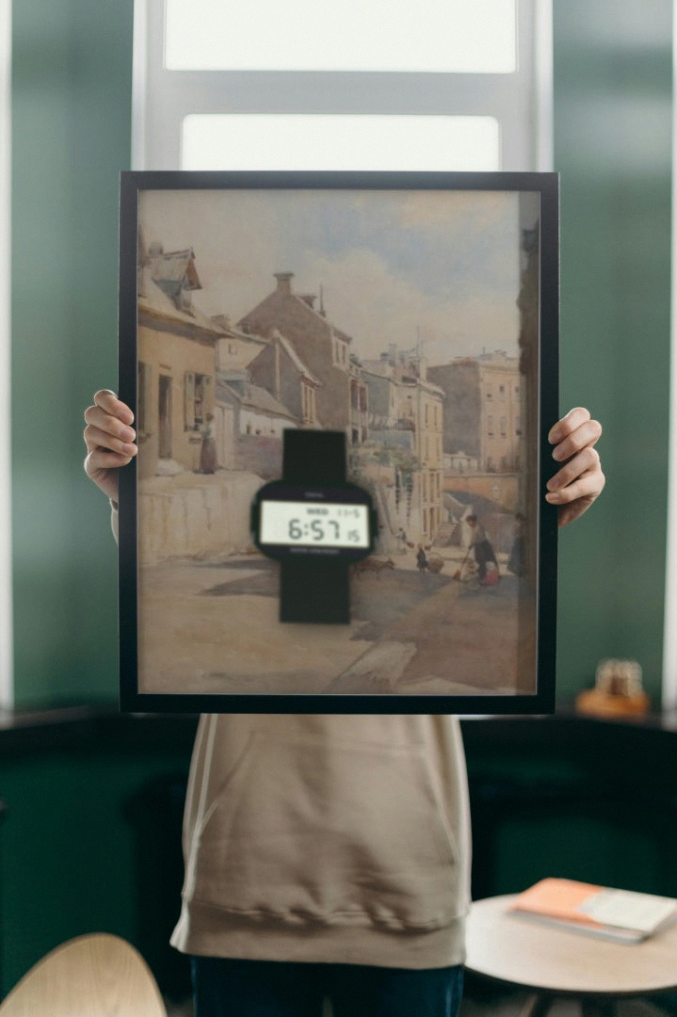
6:57
